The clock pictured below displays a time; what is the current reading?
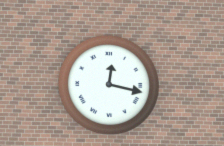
12:17
